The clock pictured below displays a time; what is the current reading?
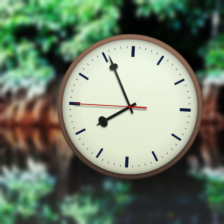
7:55:45
